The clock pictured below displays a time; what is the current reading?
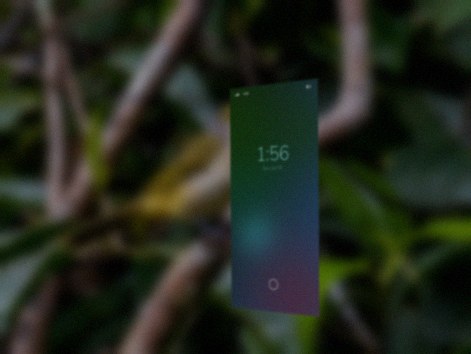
1:56
